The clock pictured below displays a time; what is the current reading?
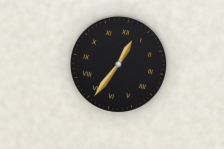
12:34
